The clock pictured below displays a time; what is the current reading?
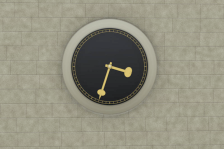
3:33
